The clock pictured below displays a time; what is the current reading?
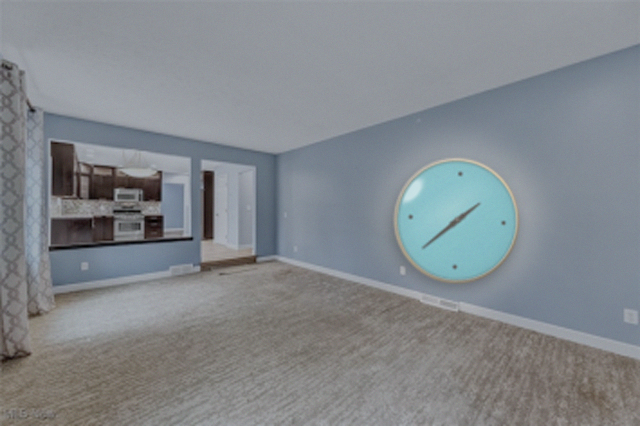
1:38
